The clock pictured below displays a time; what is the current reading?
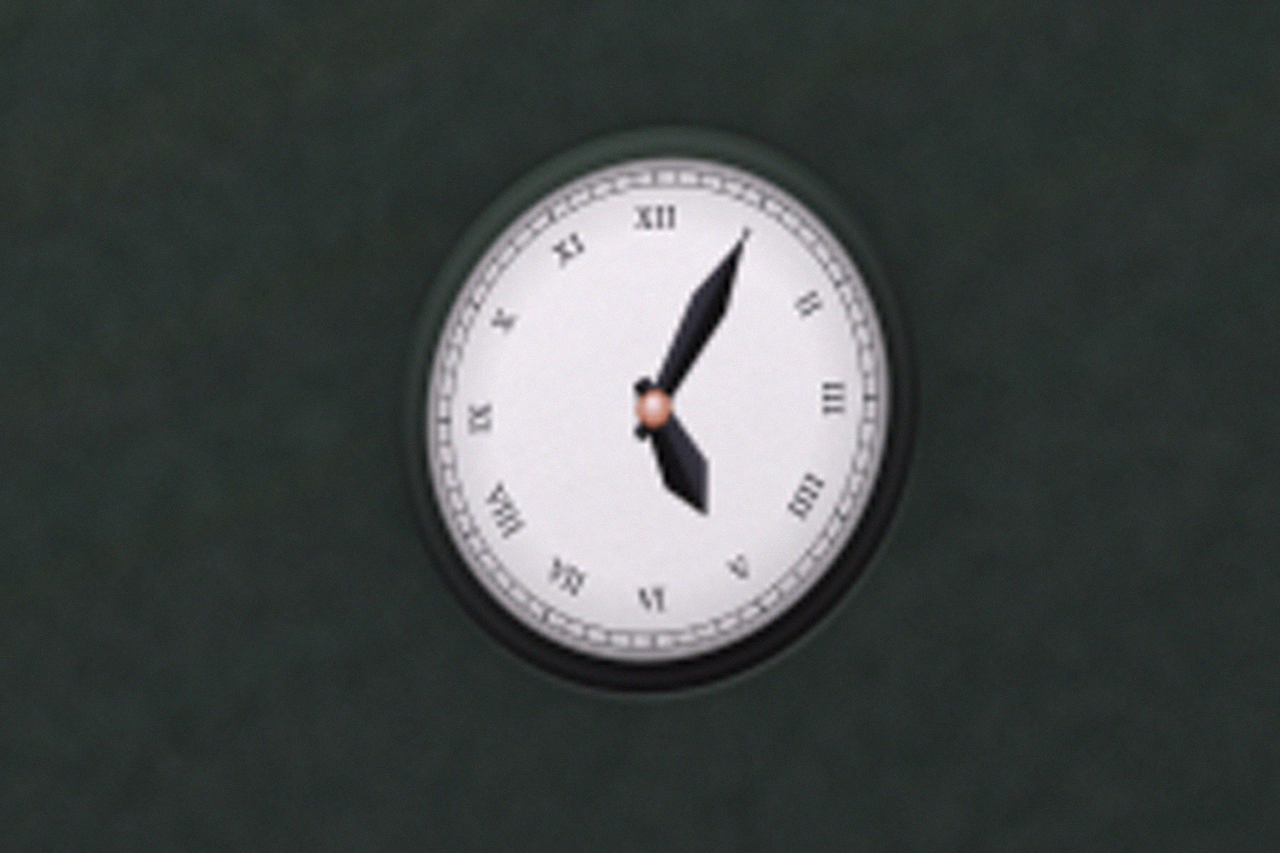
5:05
